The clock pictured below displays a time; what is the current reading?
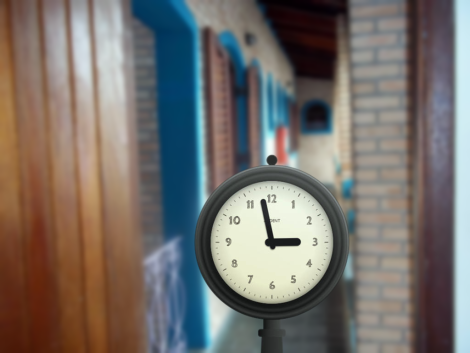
2:58
